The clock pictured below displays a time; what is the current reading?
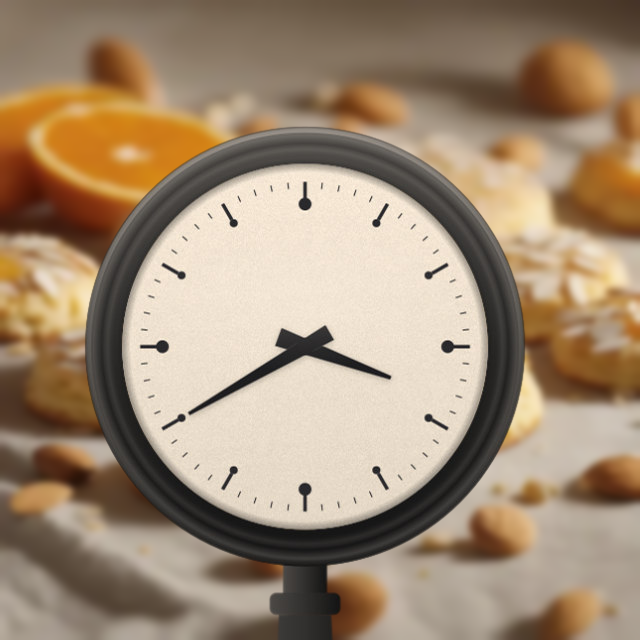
3:40
